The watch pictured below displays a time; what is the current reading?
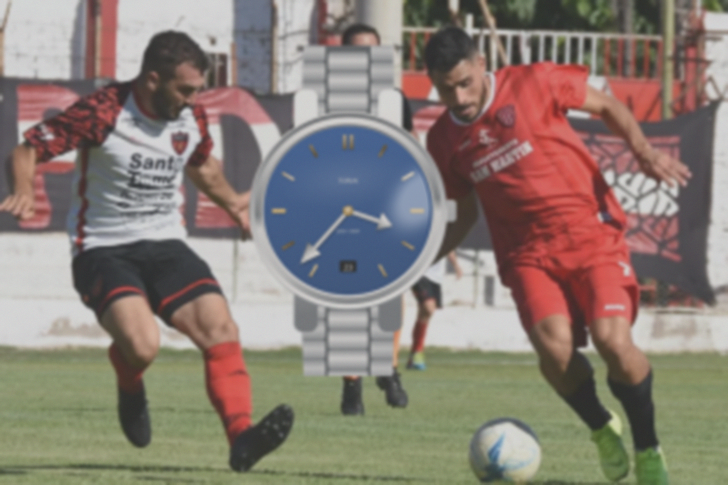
3:37
